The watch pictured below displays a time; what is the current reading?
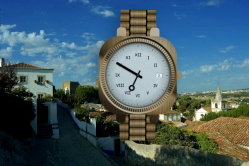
6:50
